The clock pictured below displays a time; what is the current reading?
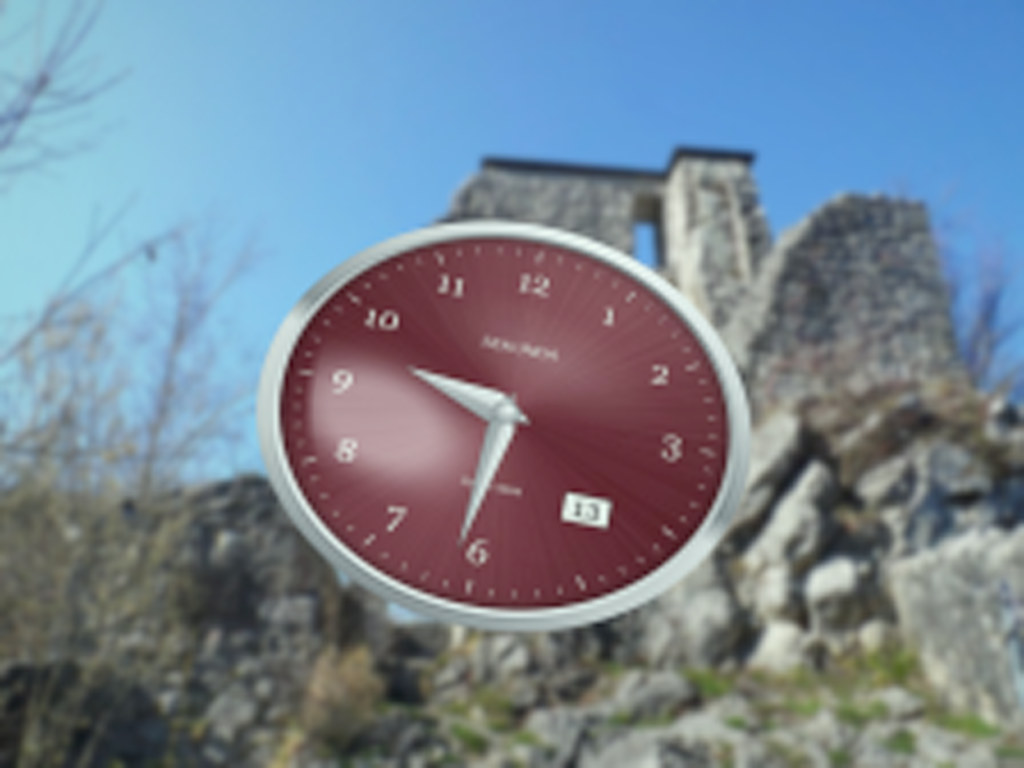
9:31
